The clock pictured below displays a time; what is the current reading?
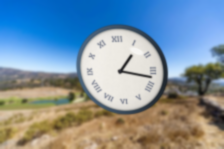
1:17
